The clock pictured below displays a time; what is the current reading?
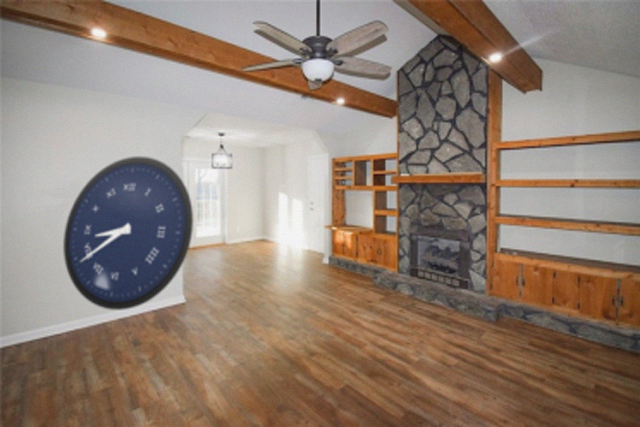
8:39
